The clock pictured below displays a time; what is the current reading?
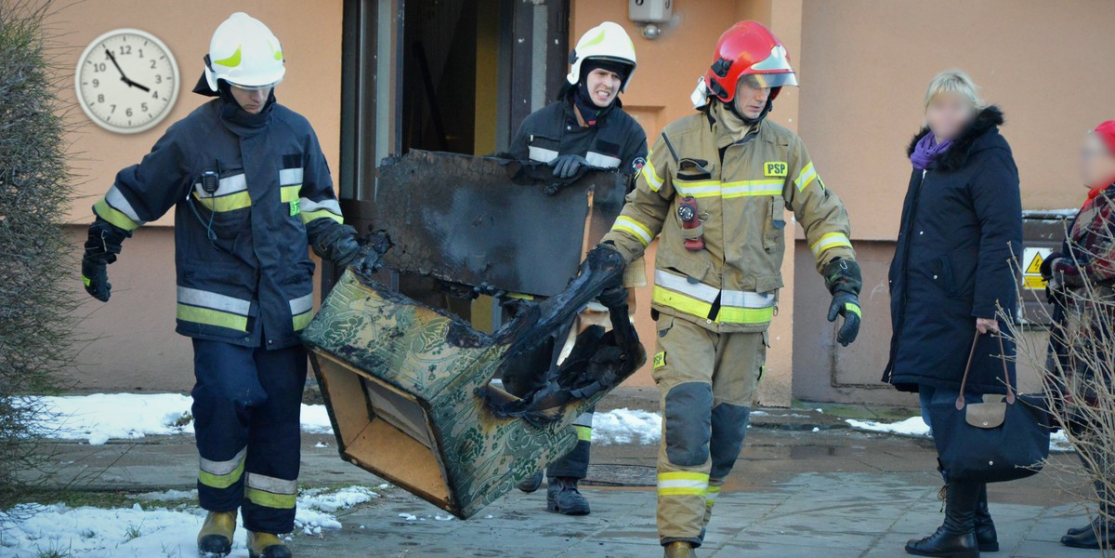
3:55
